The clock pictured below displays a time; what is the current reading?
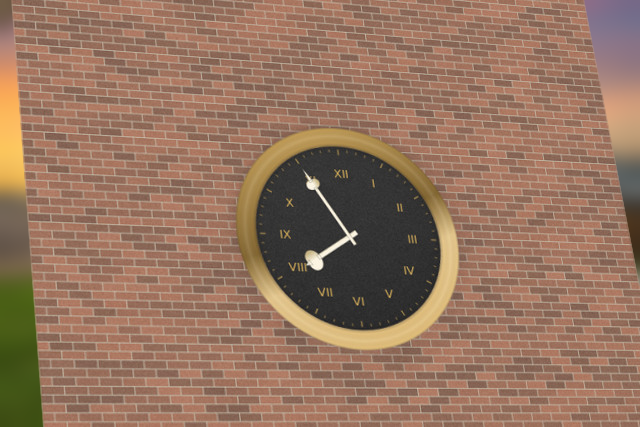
7:55
